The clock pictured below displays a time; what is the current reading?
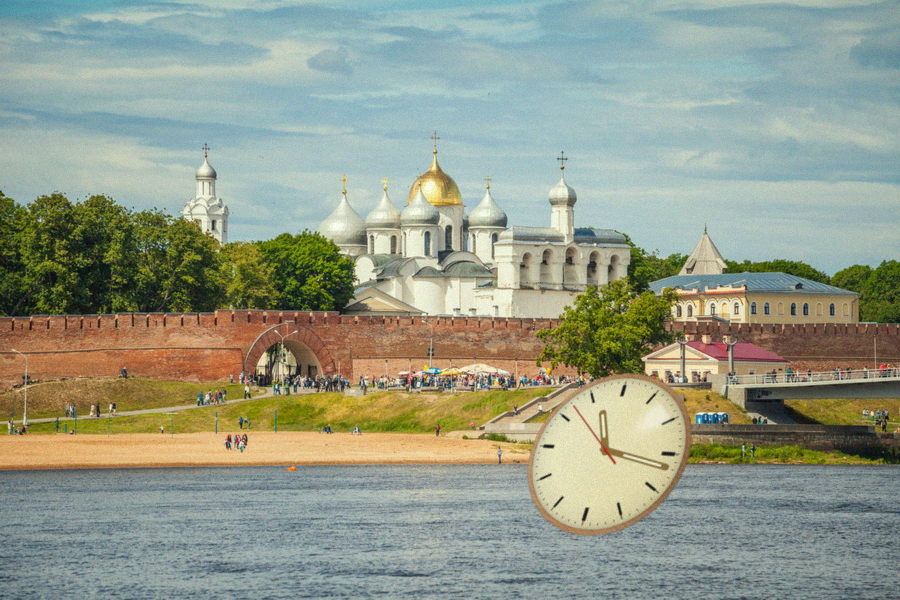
11:16:52
